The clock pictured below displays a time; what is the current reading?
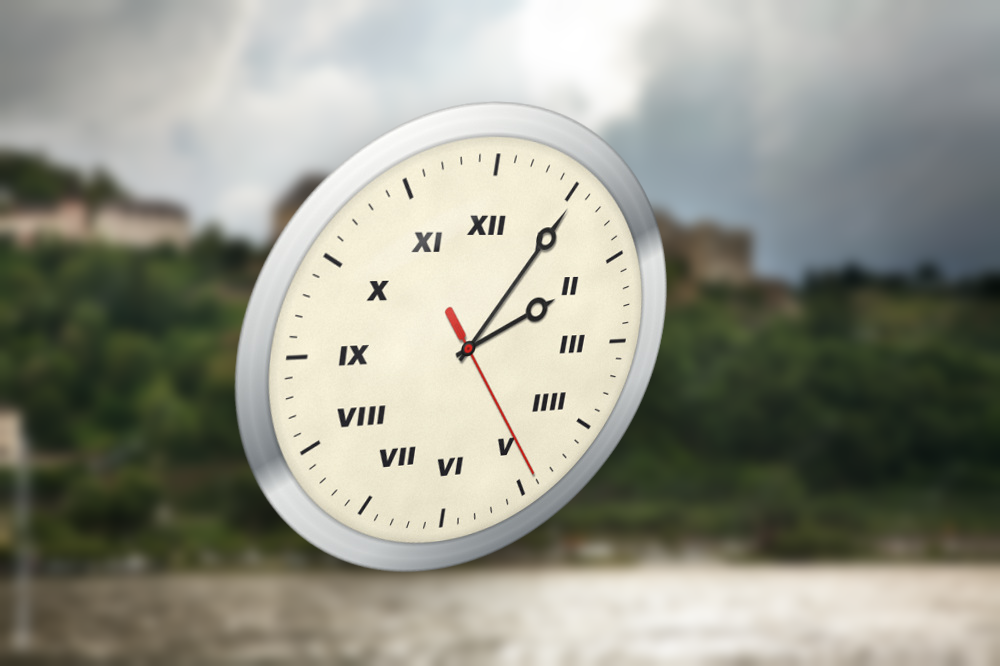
2:05:24
